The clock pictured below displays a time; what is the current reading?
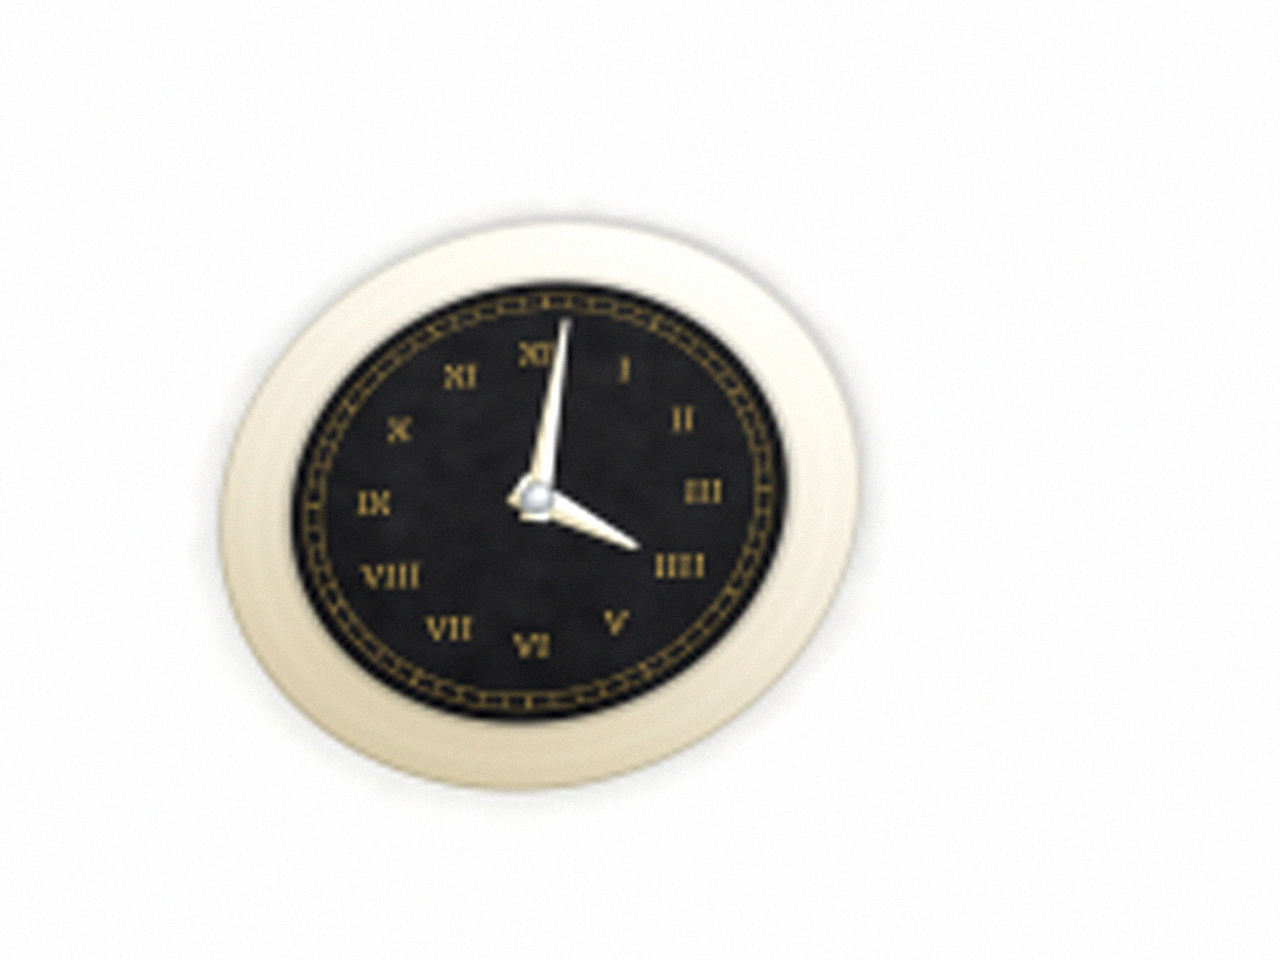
4:01
